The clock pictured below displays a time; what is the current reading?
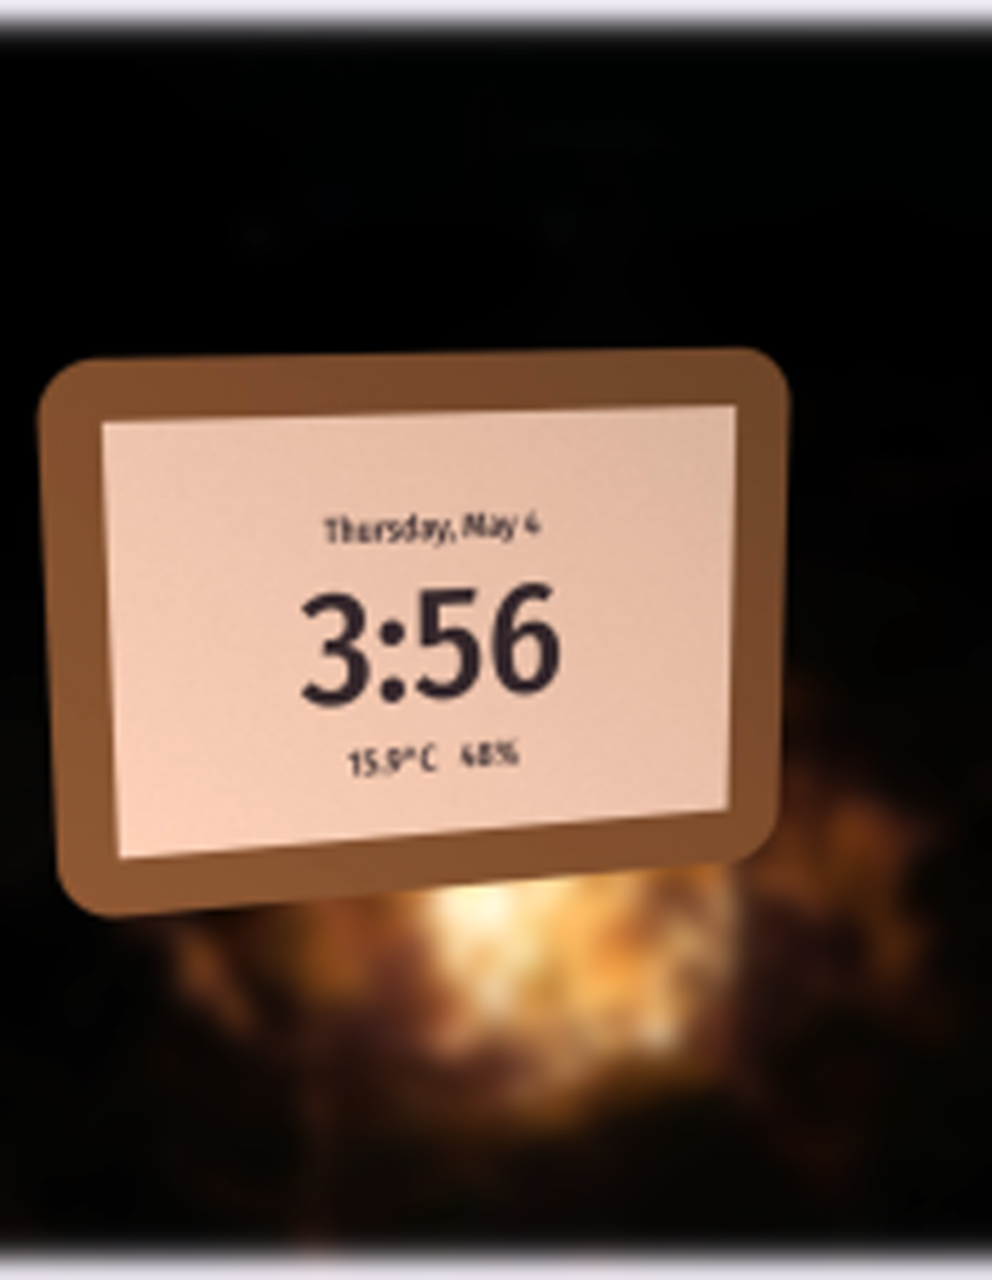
3:56
